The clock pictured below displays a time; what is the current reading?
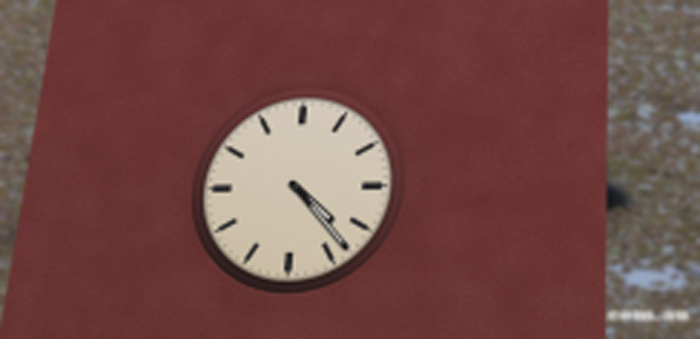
4:23
